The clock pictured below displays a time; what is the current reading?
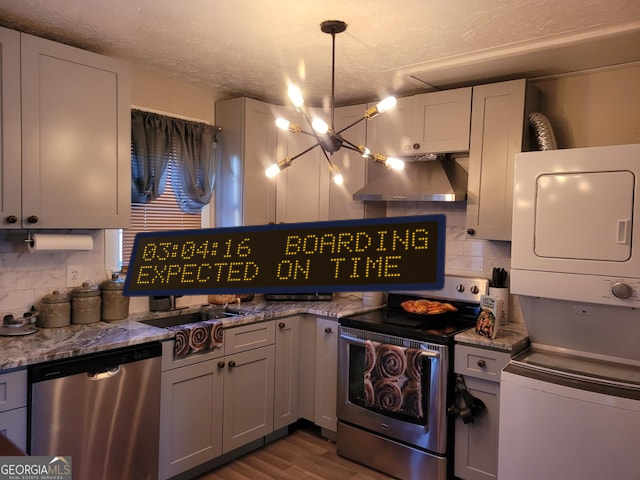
3:04:16
